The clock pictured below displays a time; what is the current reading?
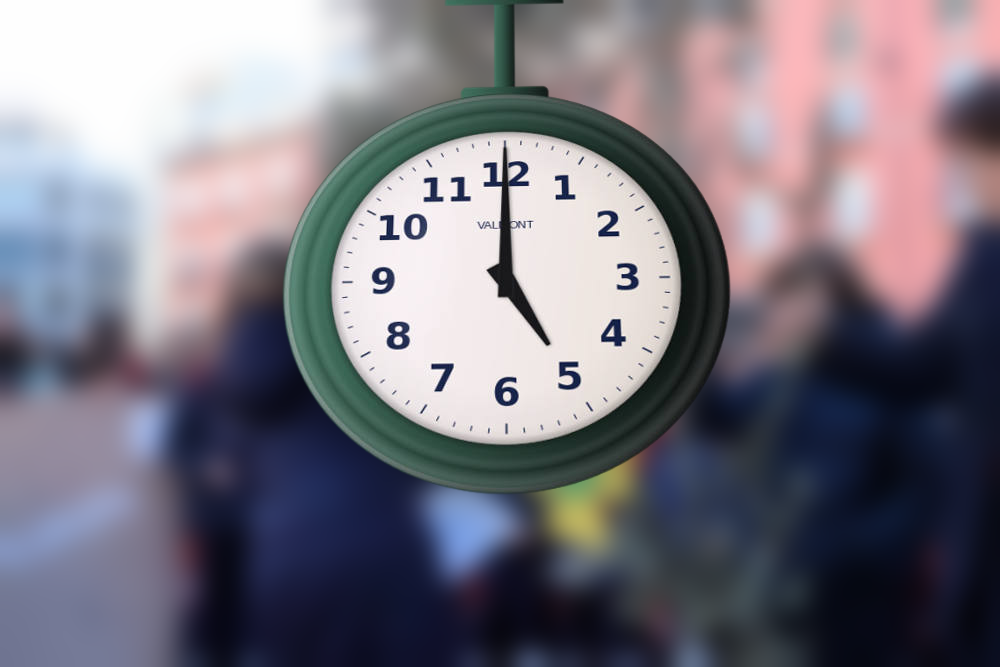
5:00
